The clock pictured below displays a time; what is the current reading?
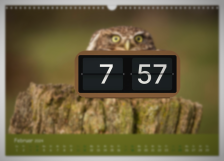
7:57
